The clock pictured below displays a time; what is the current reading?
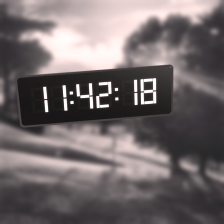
11:42:18
